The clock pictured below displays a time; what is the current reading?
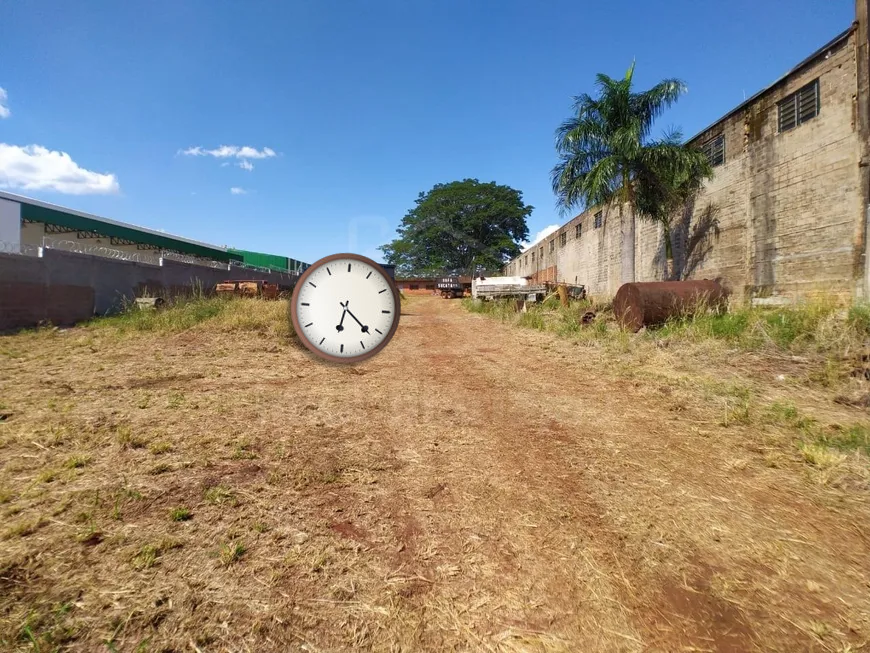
6:22
